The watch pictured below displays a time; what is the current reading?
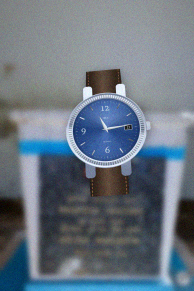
11:14
